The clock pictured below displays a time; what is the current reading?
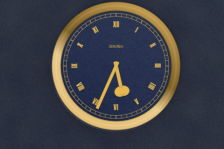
5:34
